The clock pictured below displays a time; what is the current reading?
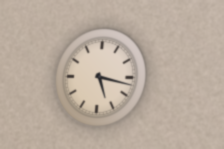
5:17
